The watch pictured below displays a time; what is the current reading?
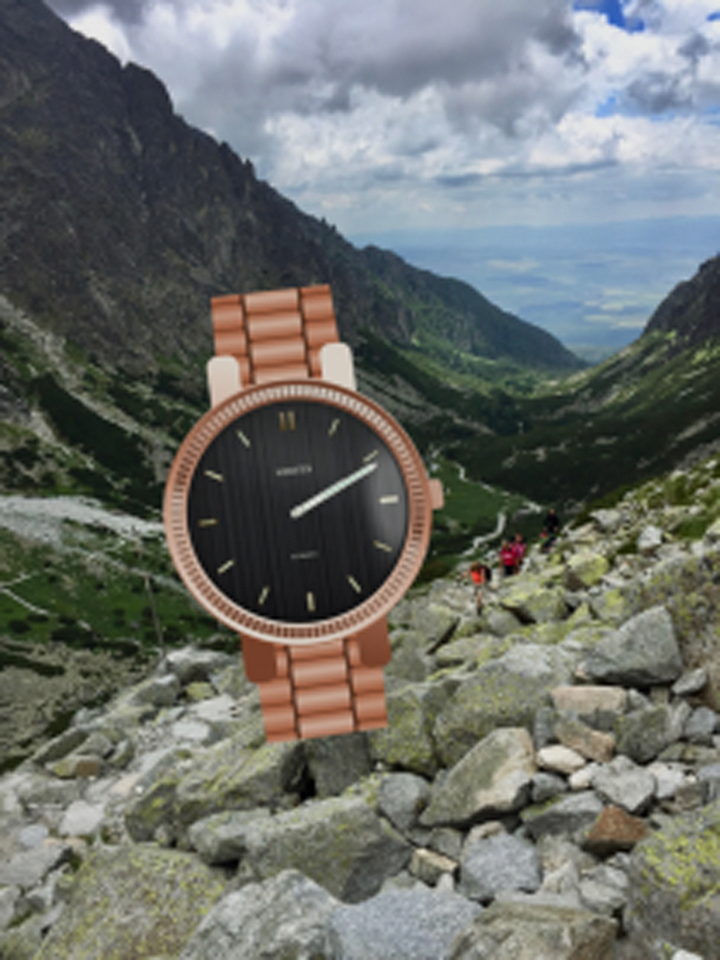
2:11
